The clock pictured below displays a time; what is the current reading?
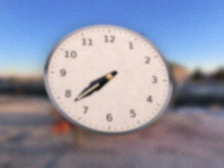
7:38
